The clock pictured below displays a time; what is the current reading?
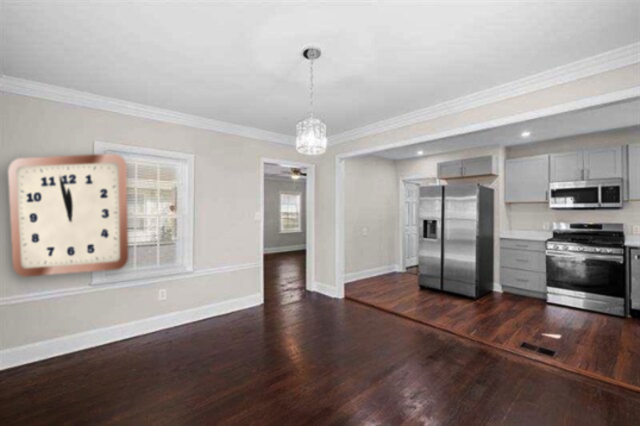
11:58
